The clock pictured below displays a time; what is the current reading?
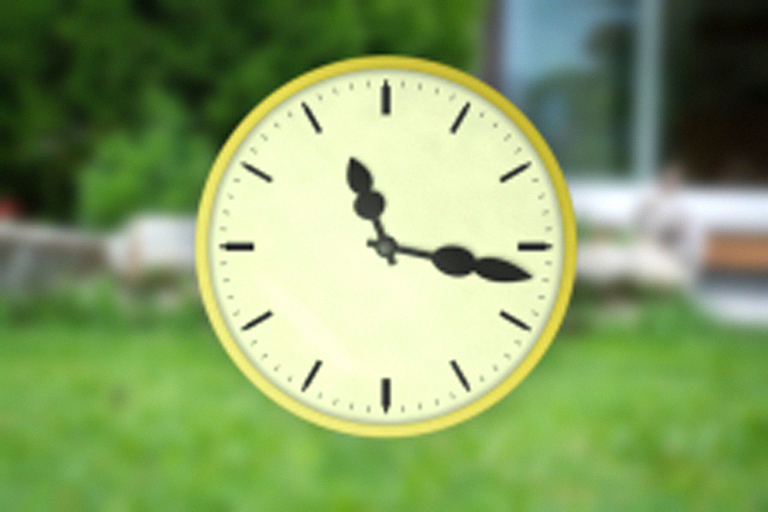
11:17
